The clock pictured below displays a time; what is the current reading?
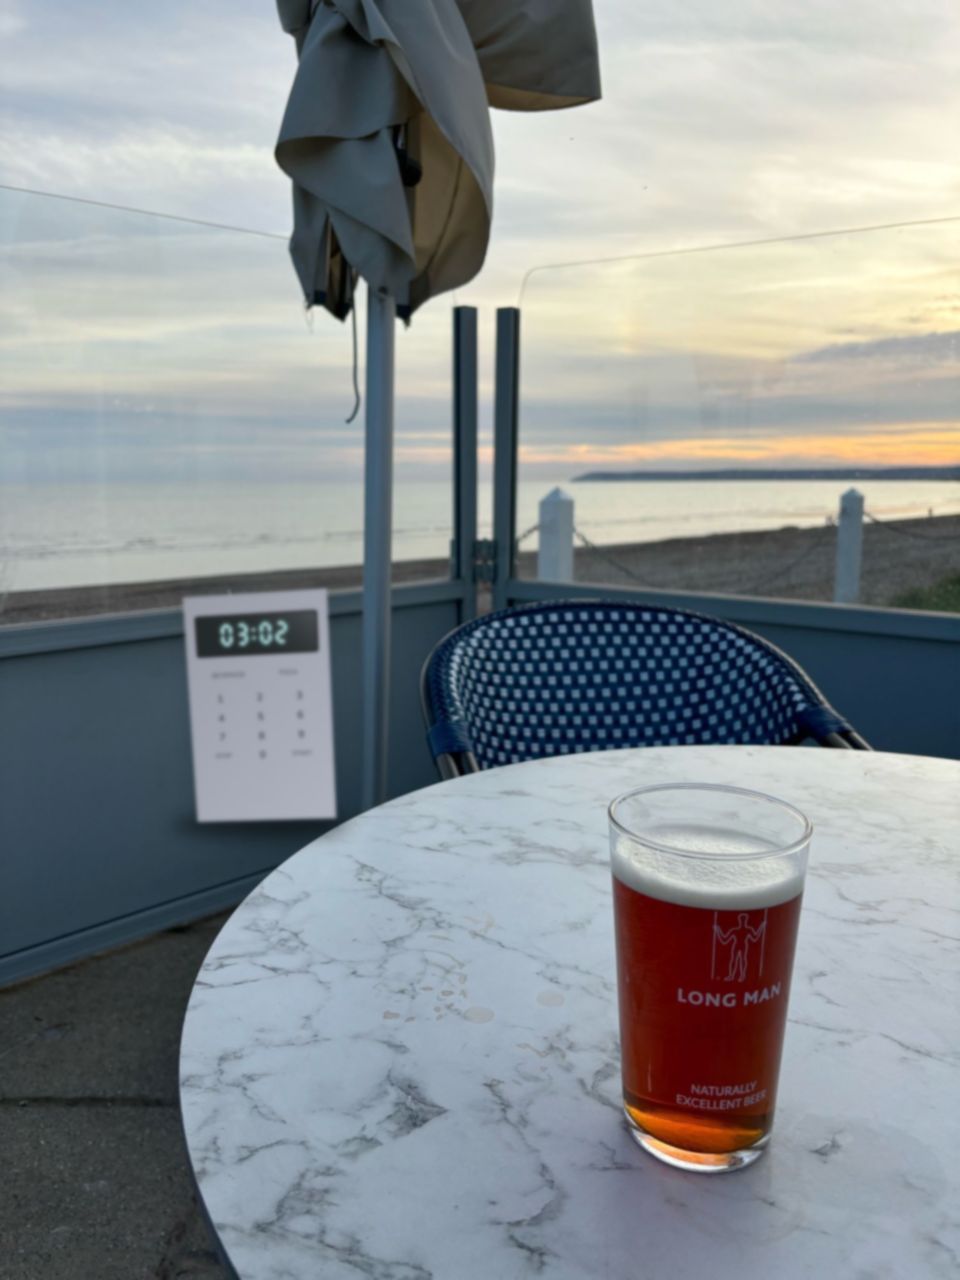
3:02
